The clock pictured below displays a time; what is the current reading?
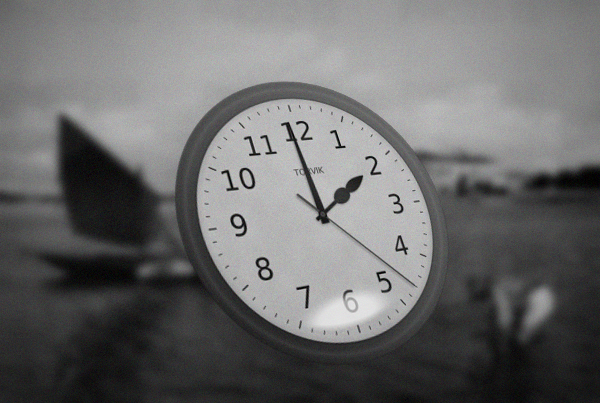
1:59:23
